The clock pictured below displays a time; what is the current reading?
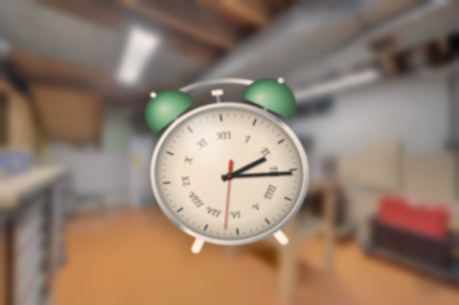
2:15:32
